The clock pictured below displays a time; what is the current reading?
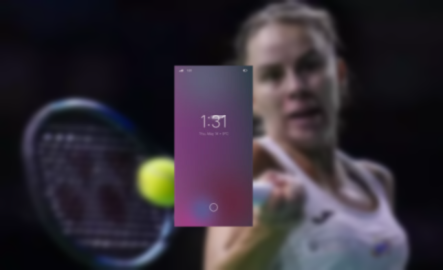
1:31
